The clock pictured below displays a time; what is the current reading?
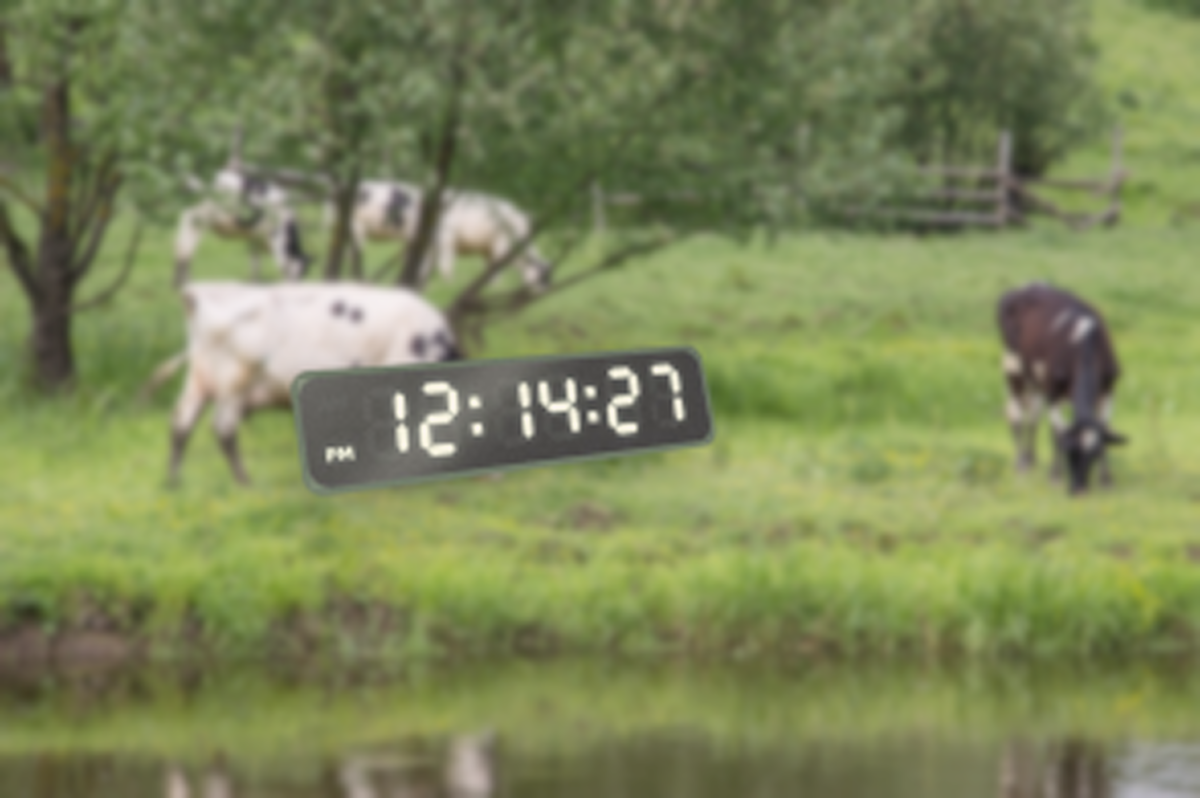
12:14:27
